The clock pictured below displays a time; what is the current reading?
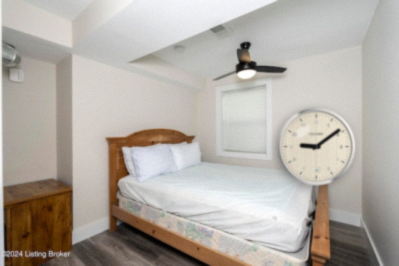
9:09
